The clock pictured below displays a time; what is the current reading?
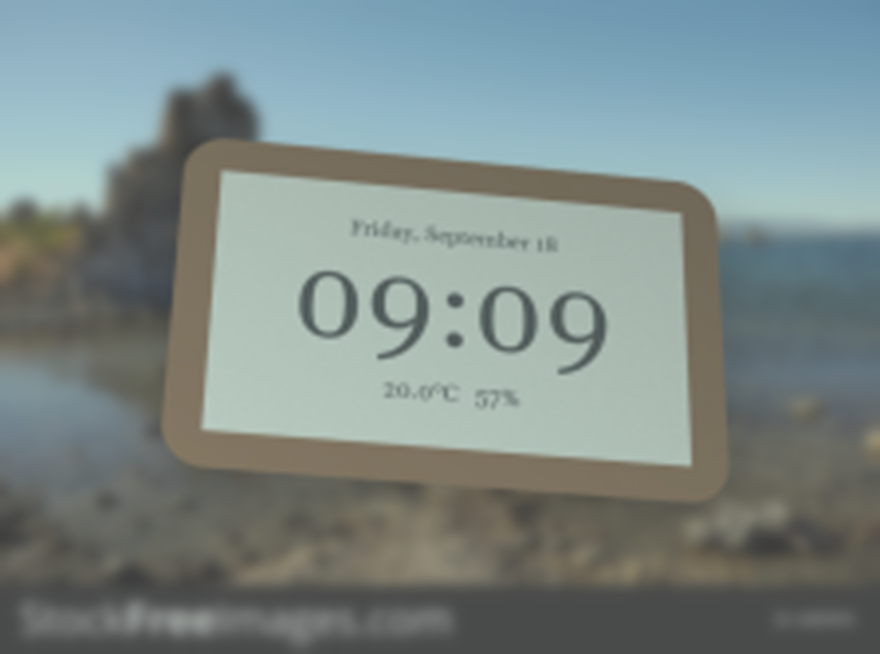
9:09
